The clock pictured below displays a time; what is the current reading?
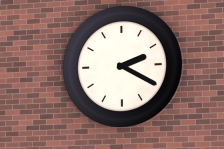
2:20
